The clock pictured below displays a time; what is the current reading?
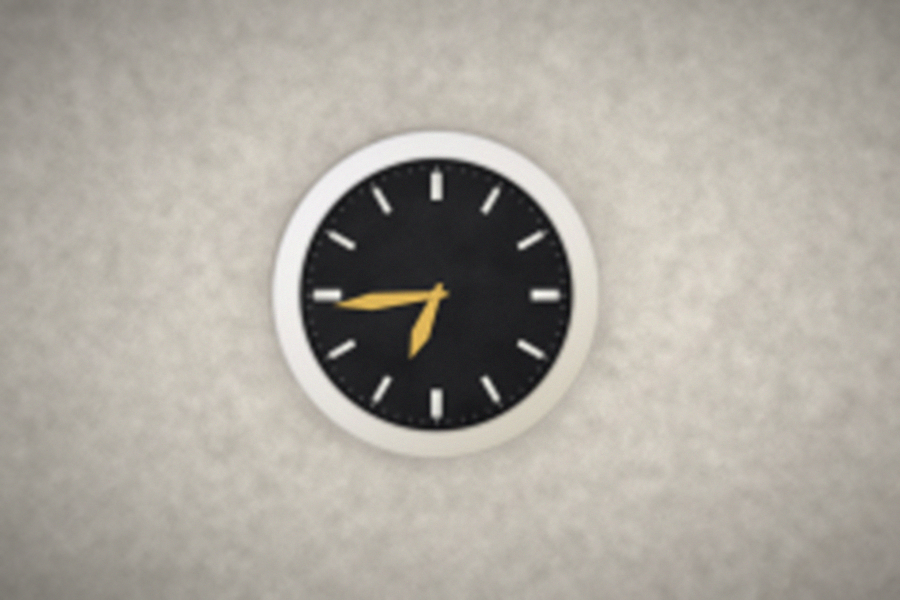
6:44
